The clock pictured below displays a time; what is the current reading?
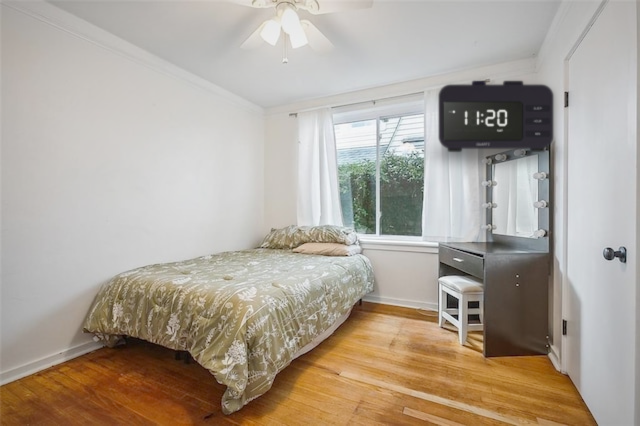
11:20
